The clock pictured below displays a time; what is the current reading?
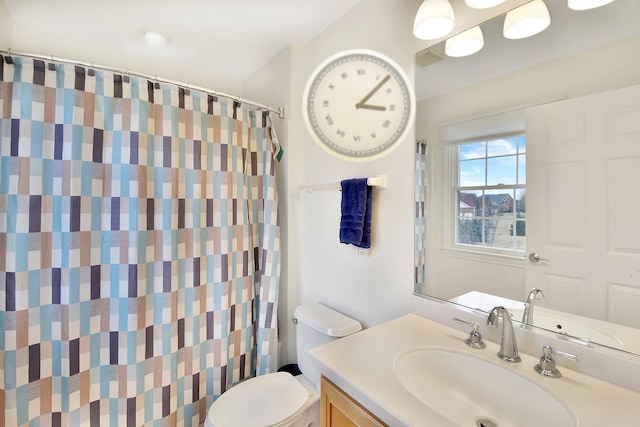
3:07
